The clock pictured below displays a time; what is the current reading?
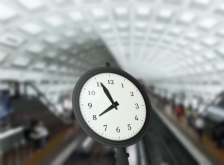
7:56
